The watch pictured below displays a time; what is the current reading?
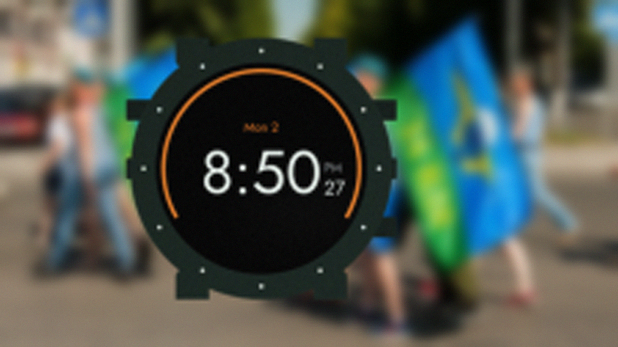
8:50:27
